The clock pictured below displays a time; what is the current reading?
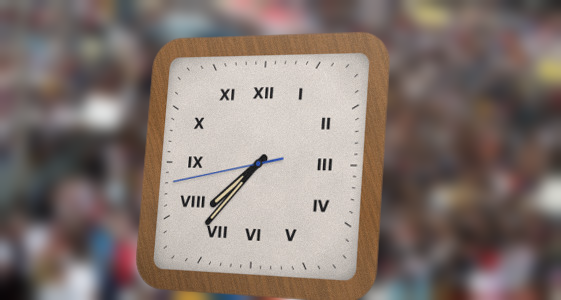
7:36:43
